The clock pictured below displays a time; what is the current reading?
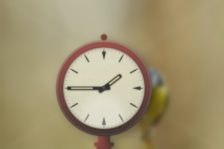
1:45
